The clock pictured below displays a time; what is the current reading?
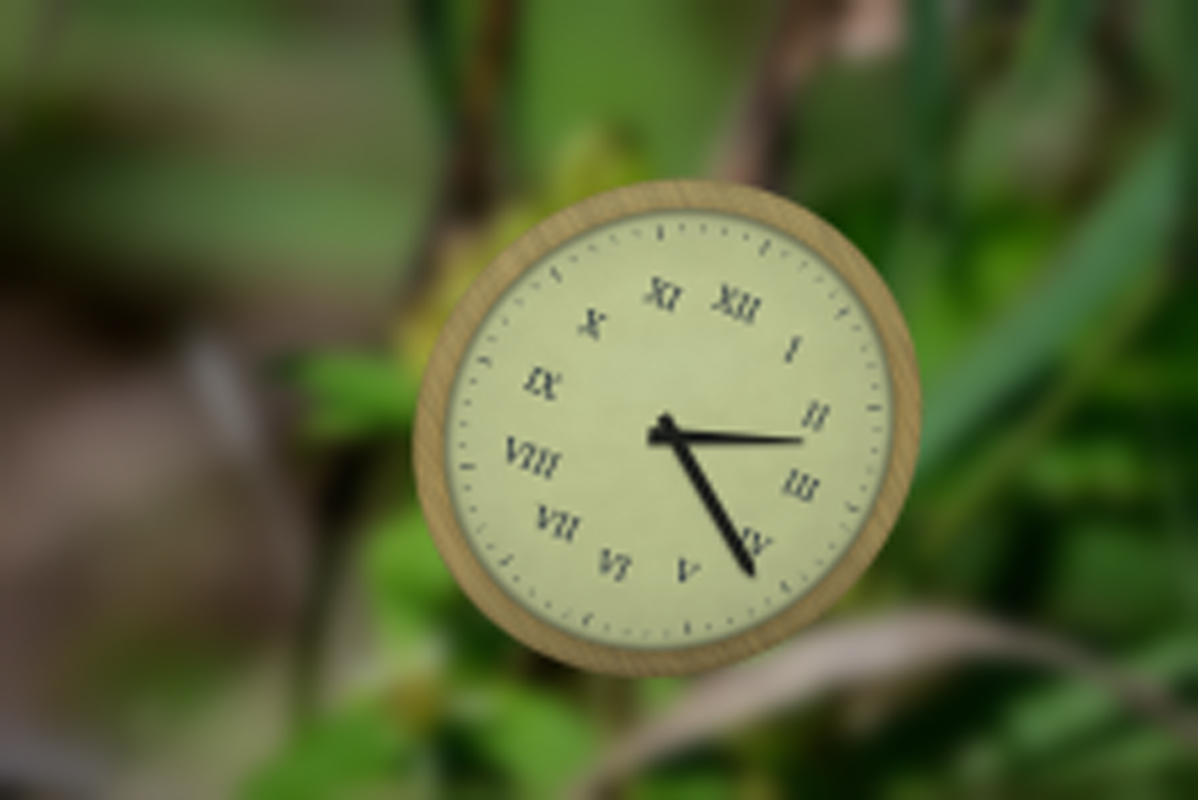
2:21
